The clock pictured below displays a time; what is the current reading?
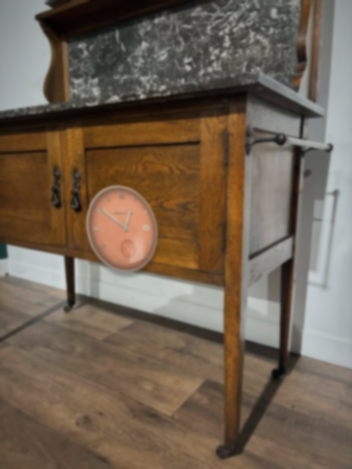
12:51
